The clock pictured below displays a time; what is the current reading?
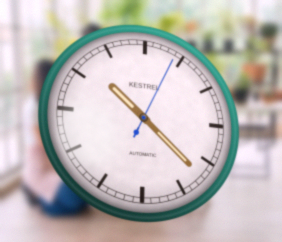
10:22:04
